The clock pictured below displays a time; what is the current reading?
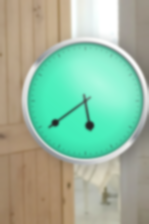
5:39
